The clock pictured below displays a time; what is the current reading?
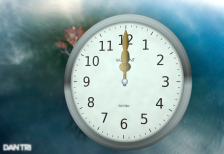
12:00
